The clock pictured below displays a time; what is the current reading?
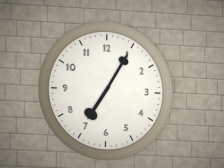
7:05
